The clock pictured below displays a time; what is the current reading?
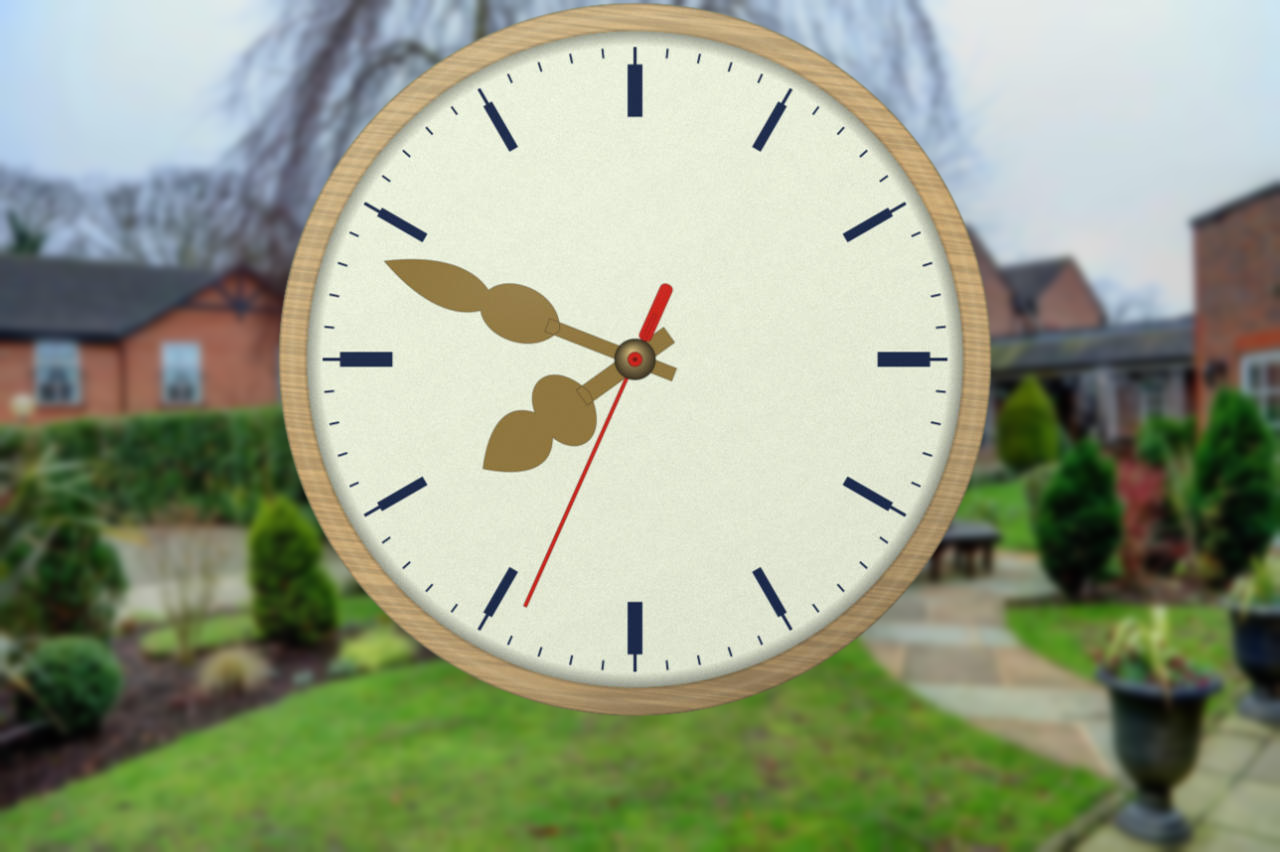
7:48:34
